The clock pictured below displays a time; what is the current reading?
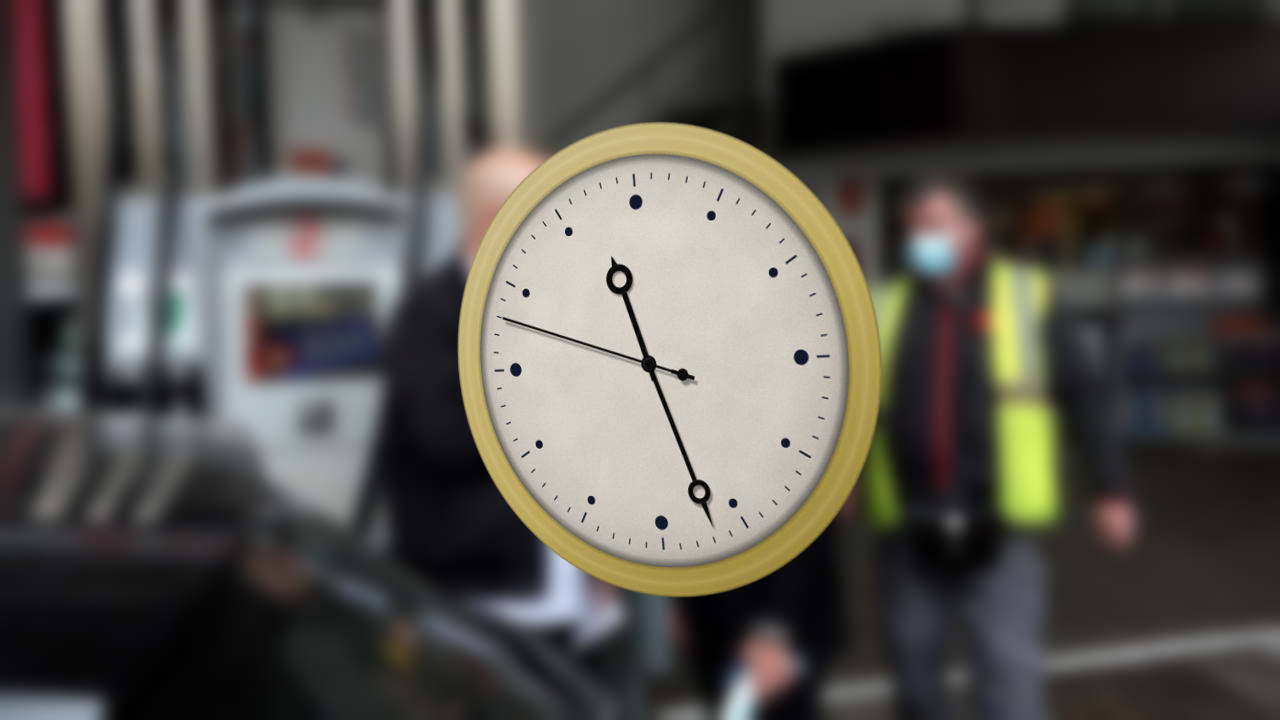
11:26:48
